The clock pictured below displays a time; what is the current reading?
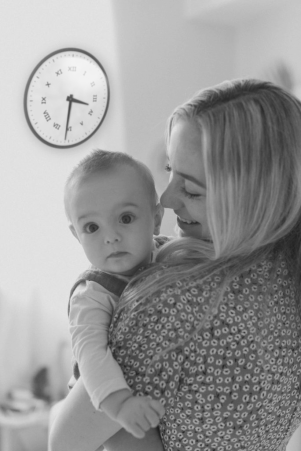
3:31
